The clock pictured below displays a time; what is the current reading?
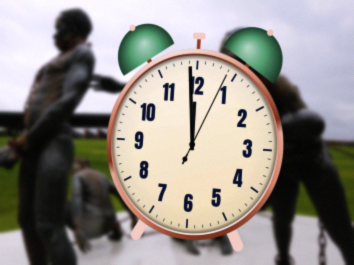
11:59:04
